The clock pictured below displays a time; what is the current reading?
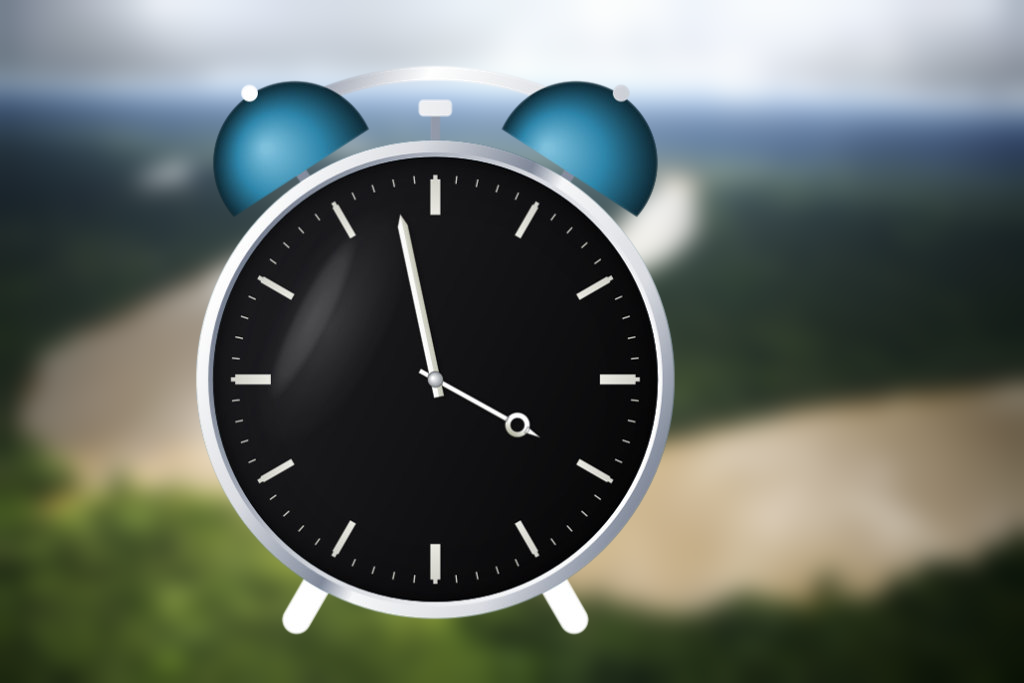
3:58
